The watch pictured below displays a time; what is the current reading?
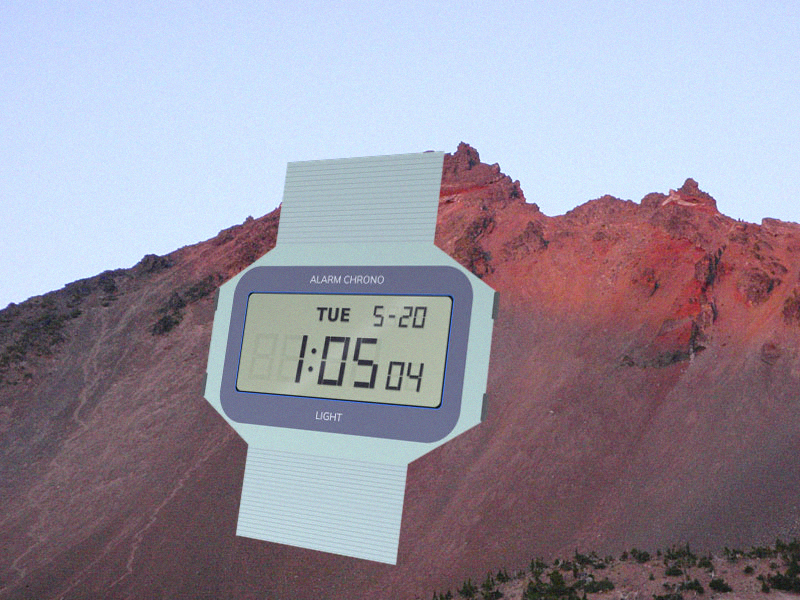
1:05:04
